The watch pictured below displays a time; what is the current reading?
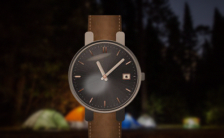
11:08
